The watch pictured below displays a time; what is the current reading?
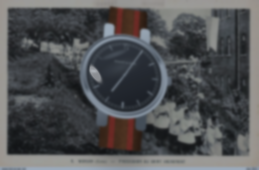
7:05
